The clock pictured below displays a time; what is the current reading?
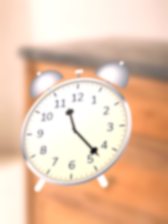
11:23
